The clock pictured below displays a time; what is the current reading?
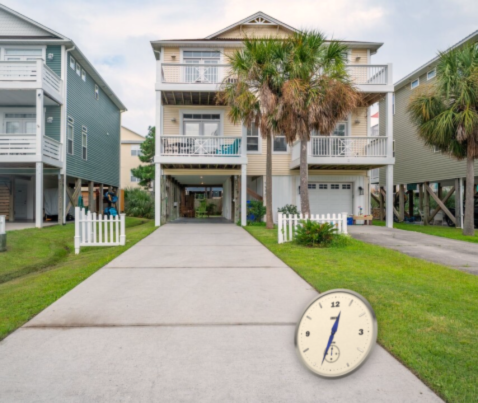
12:33
